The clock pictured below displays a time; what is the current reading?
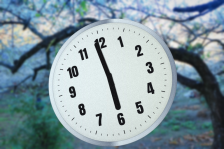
5:59
